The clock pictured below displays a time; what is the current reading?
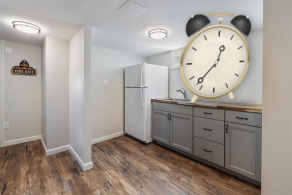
12:37
